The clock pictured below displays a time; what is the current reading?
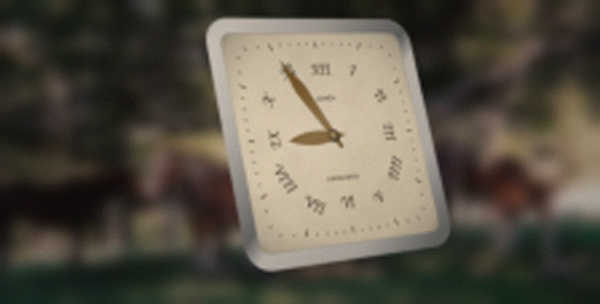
8:55
